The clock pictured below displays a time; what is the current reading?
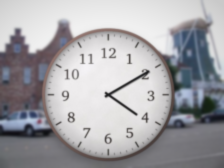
4:10
